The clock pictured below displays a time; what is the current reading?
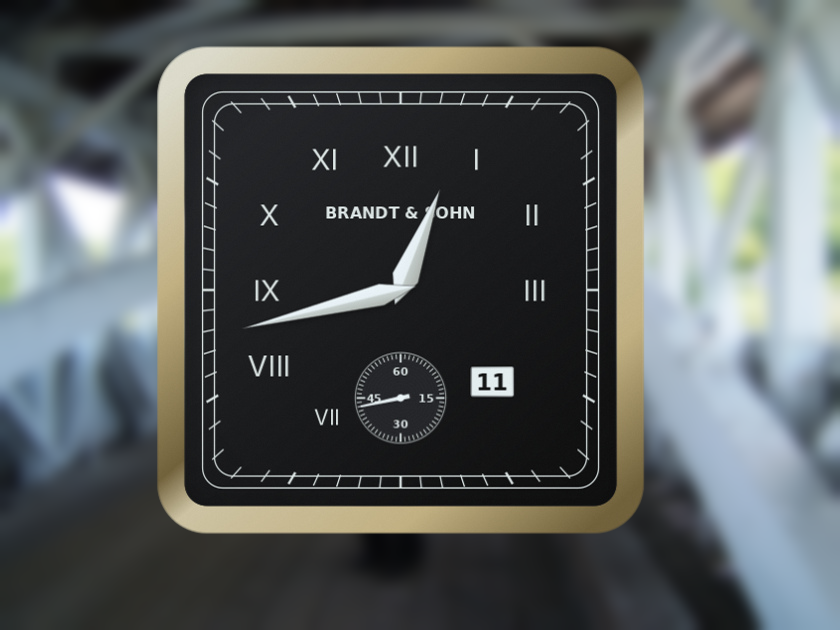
12:42:43
